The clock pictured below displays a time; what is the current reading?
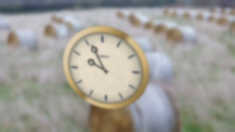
9:56
